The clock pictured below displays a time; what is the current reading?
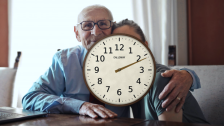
2:11
